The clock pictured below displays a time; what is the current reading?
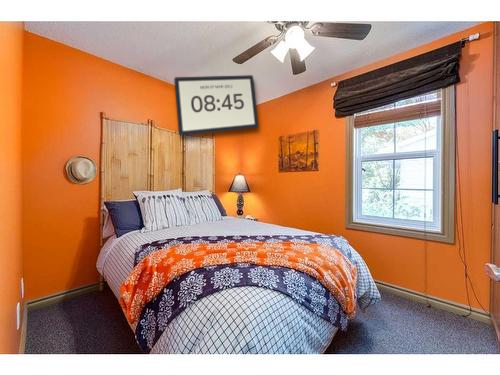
8:45
